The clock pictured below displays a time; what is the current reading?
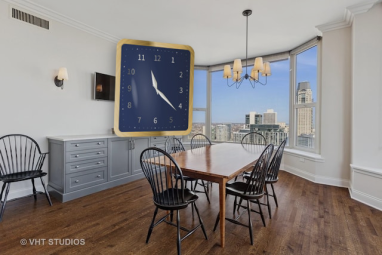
11:22
